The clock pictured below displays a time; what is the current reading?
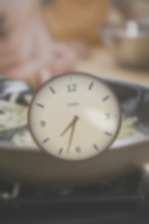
7:33
